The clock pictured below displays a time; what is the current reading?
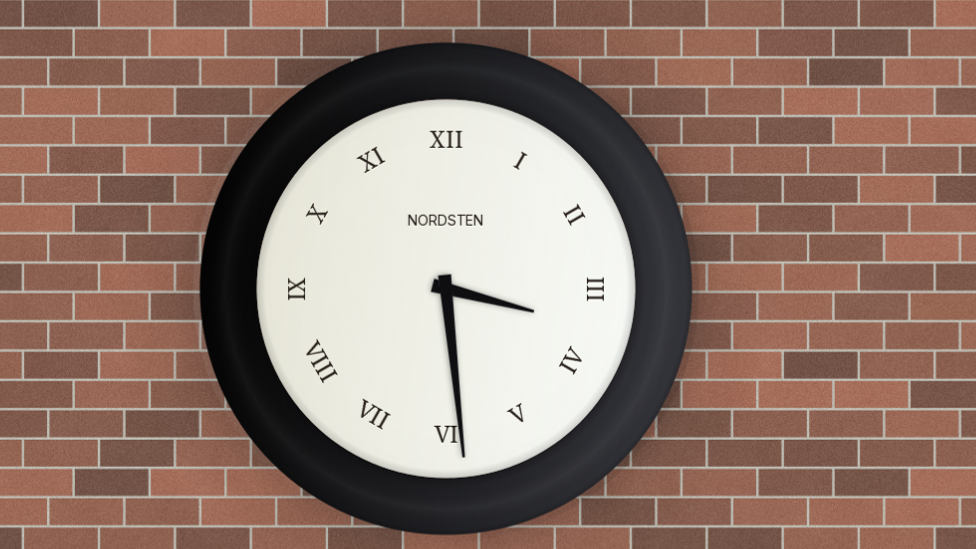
3:29
